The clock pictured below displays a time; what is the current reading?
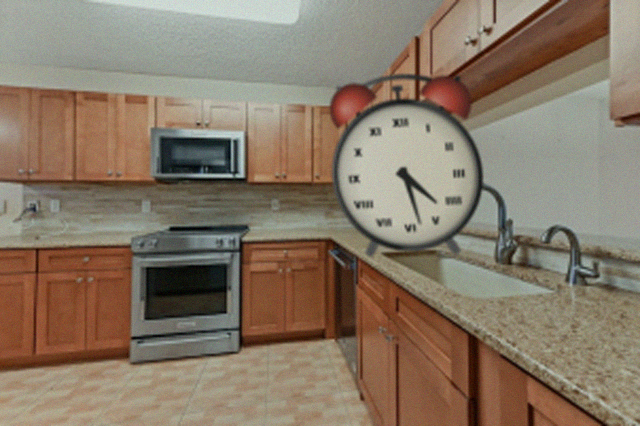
4:28
